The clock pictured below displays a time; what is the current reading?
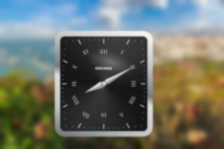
8:10
